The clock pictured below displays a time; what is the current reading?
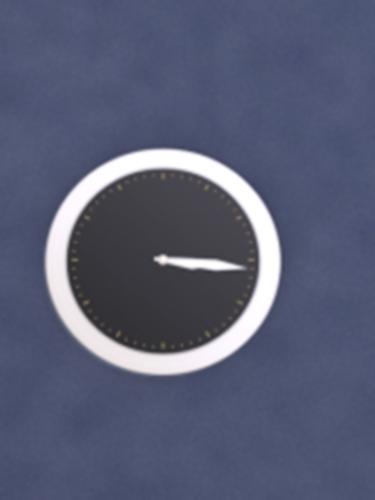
3:16
